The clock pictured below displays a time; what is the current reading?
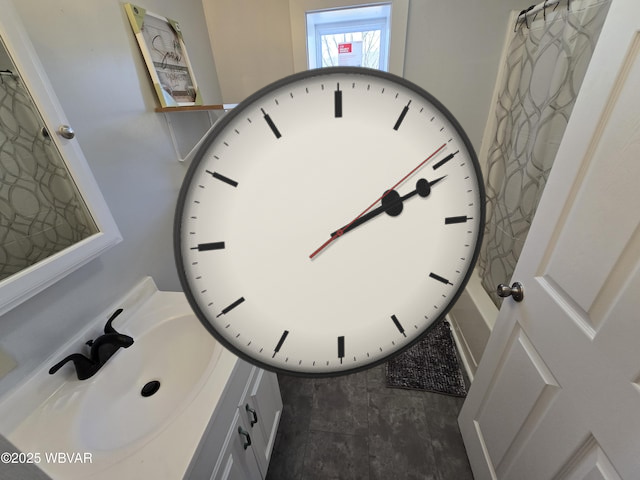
2:11:09
